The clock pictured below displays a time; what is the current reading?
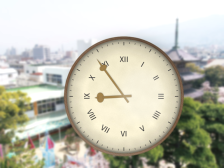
8:54
